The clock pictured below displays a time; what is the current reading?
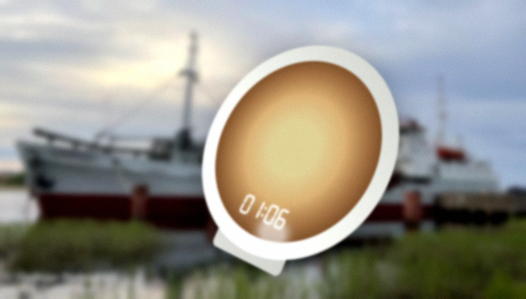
1:06
